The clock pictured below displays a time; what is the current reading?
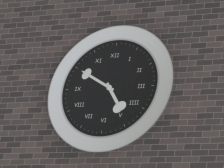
4:50
